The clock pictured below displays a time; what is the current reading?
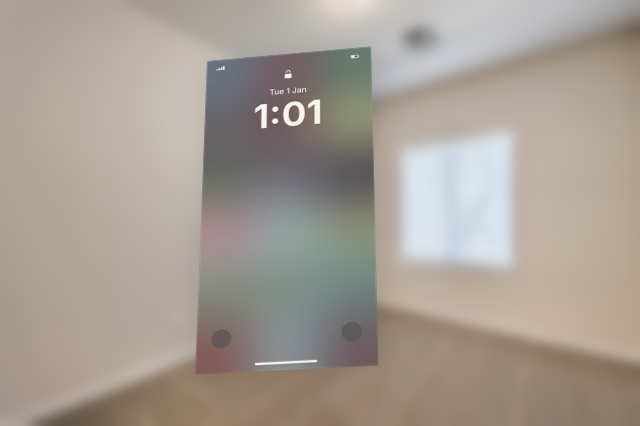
1:01
